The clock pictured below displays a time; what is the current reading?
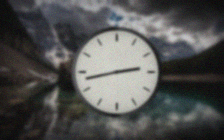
2:43
